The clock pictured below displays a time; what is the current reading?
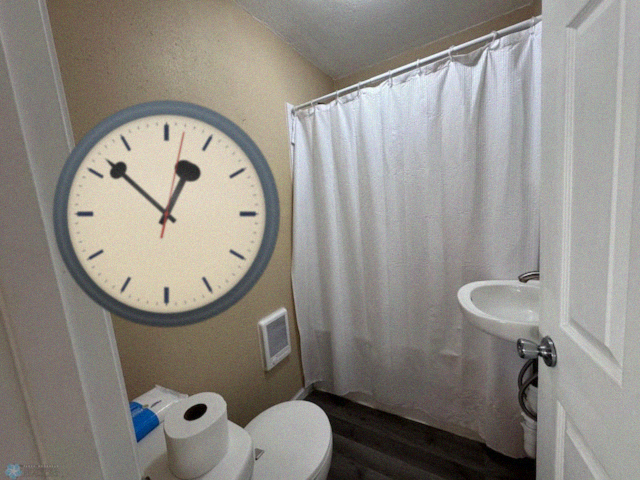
12:52:02
